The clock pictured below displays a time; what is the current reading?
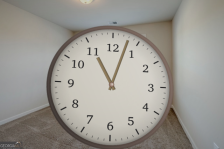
11:03
